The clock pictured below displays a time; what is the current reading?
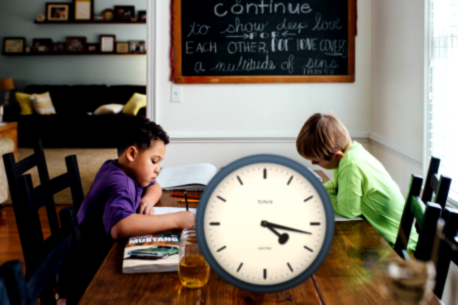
4:17
